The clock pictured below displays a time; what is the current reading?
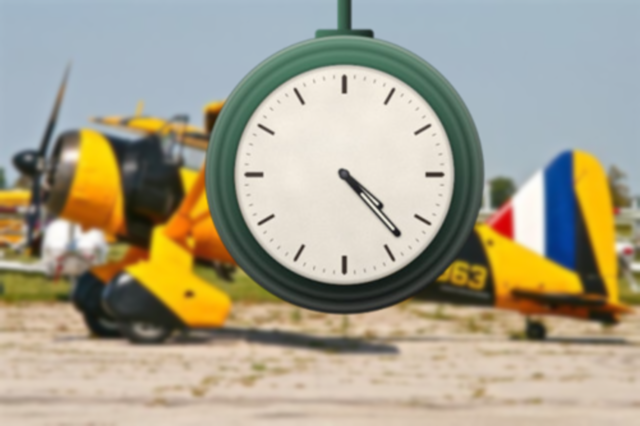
4:23
